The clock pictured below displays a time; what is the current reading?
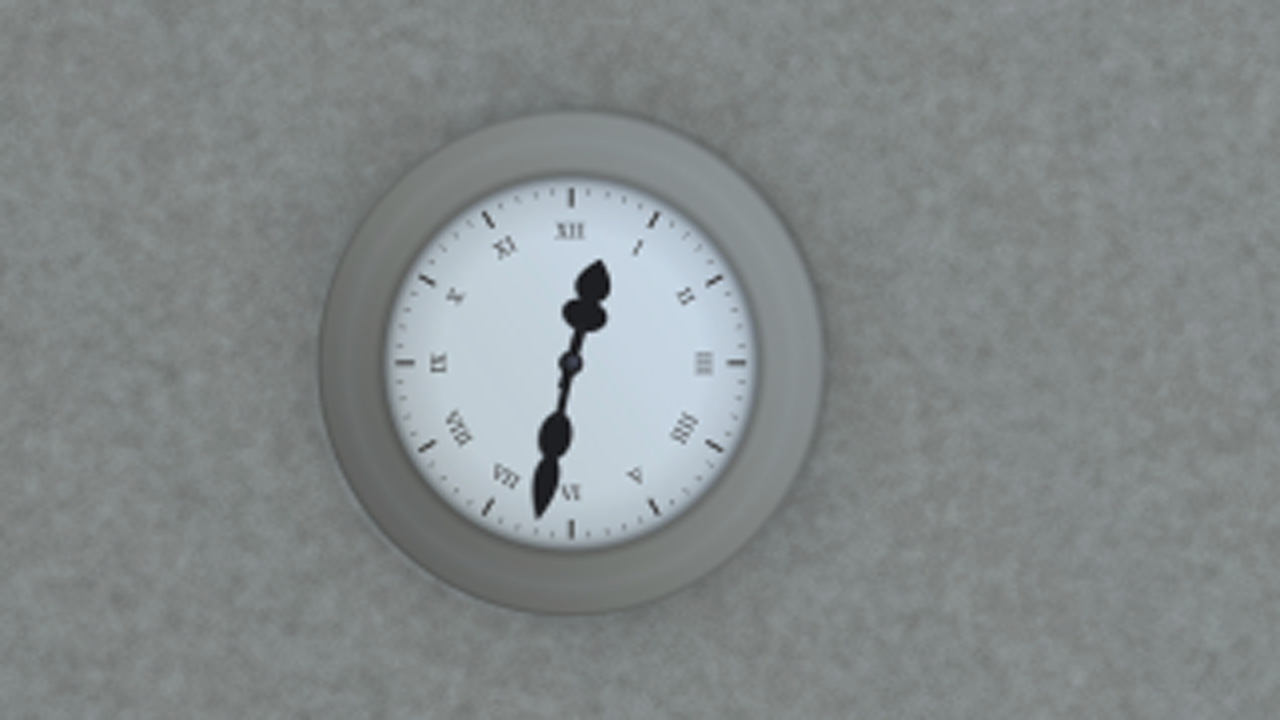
12:32
